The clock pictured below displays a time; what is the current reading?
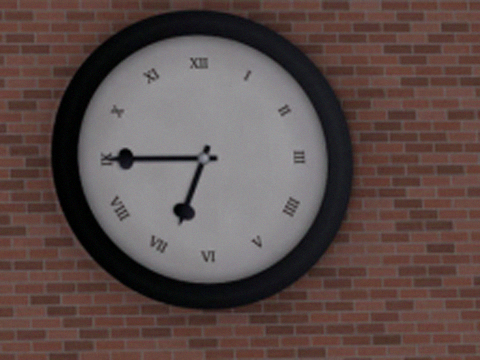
6:45
